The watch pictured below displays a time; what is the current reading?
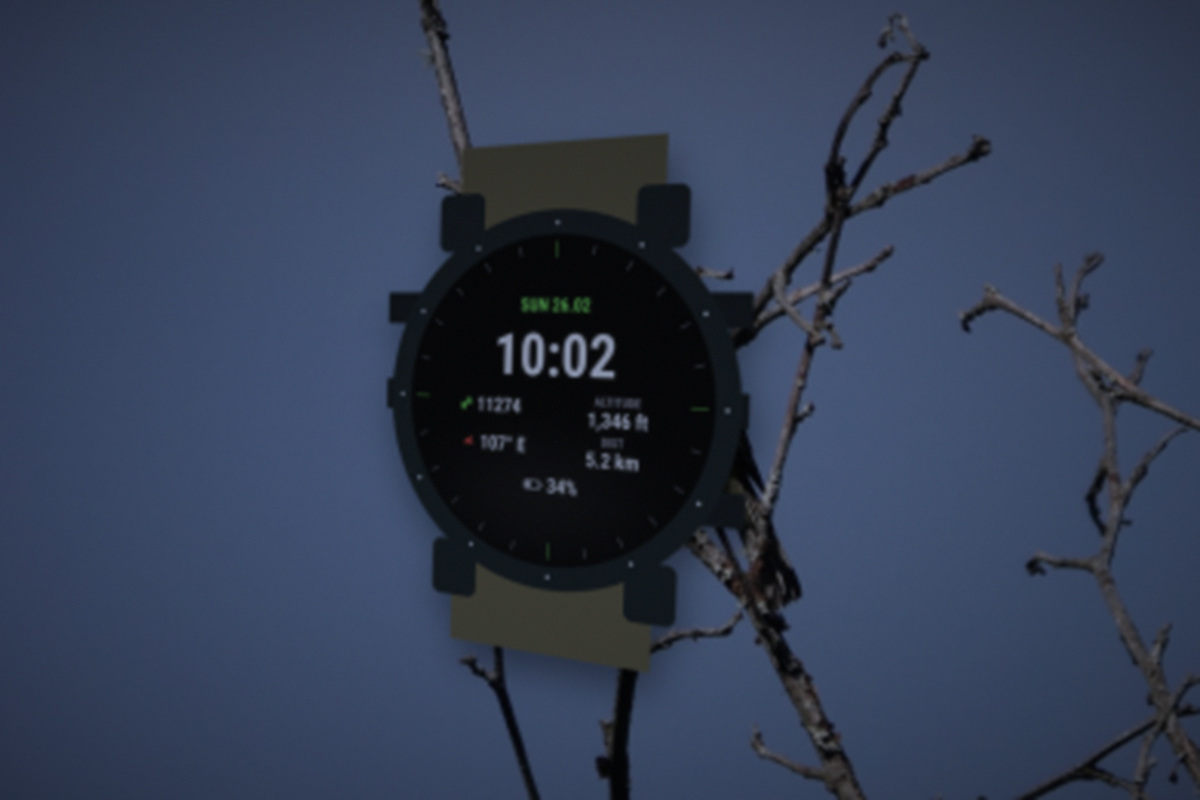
10:02
